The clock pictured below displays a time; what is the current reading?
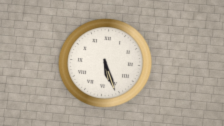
5:26
